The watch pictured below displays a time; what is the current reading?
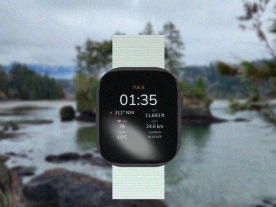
1:35
